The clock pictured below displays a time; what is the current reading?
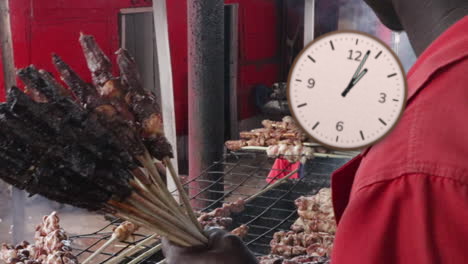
1:03
